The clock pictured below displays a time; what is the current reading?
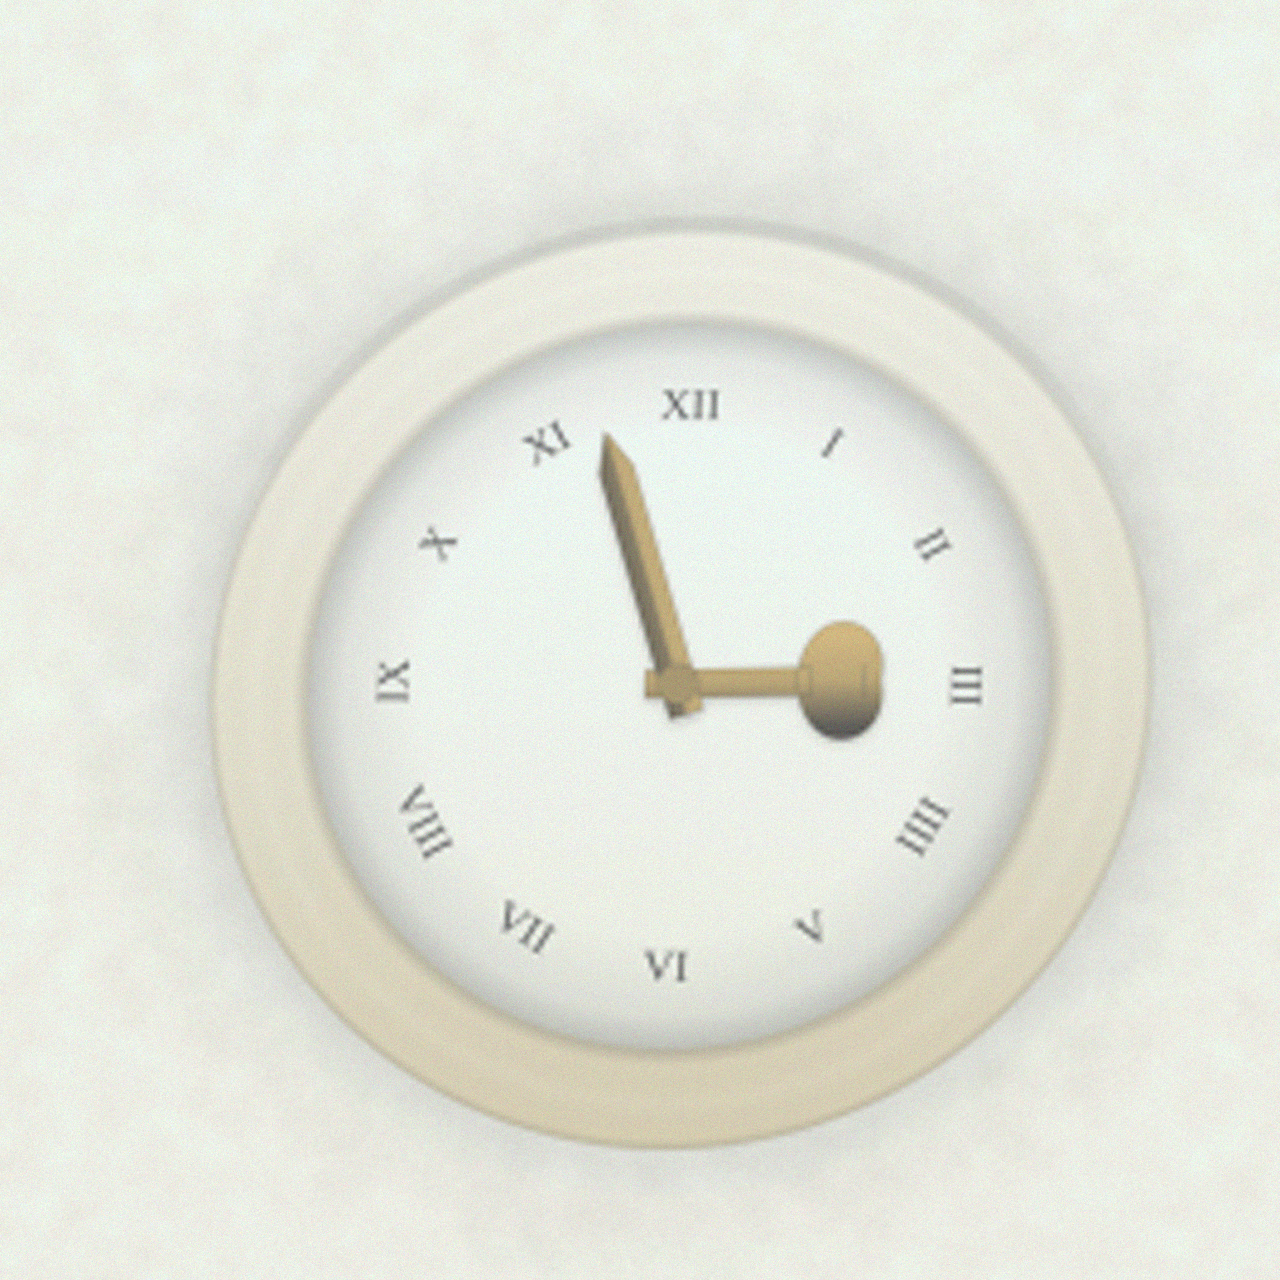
2:57
